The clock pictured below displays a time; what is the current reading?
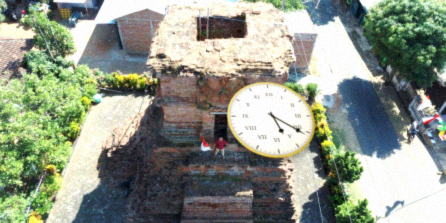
5:21
